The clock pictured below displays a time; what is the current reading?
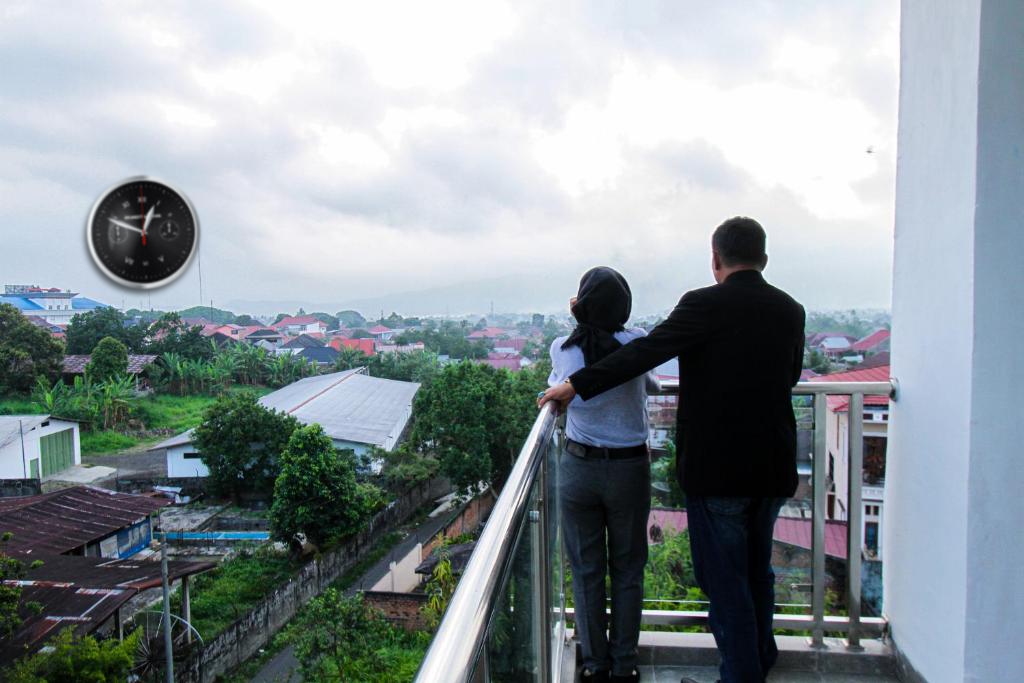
12:49
